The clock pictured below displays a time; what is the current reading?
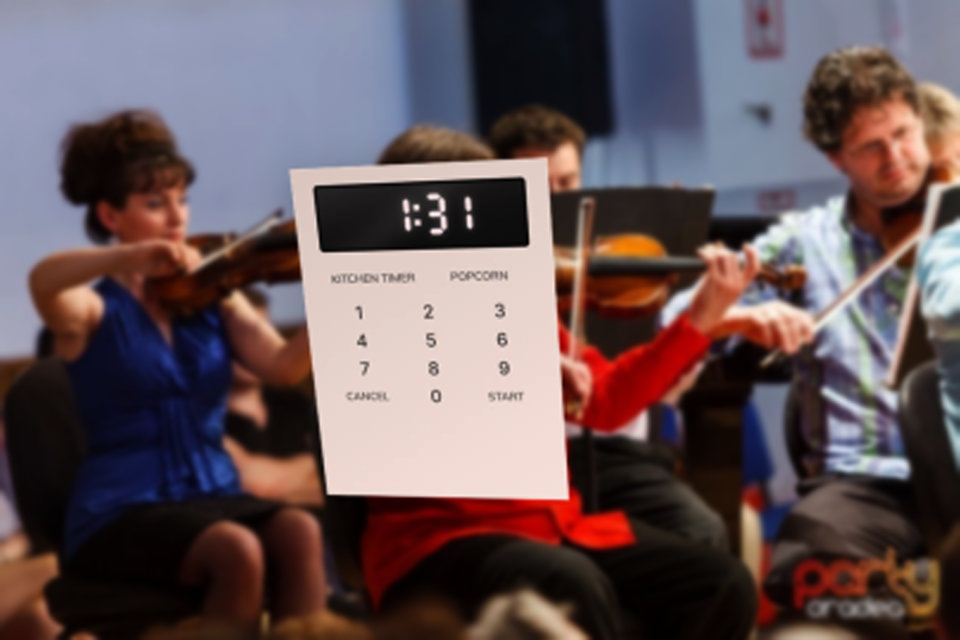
1:31
